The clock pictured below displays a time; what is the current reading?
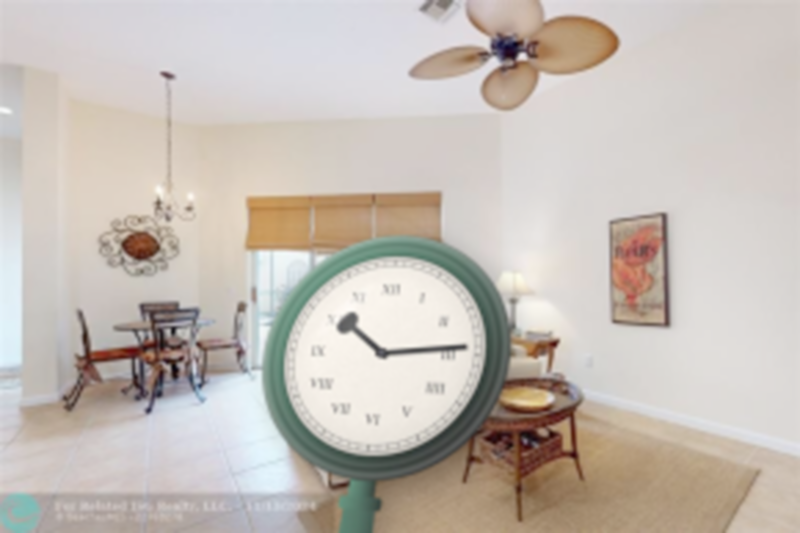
10:14
